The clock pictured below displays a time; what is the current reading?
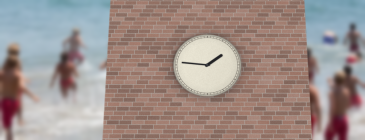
1:46
